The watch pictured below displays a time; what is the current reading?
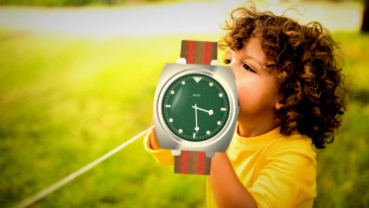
3:29
